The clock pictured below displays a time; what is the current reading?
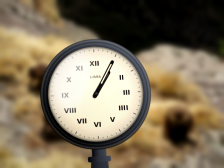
1:05
